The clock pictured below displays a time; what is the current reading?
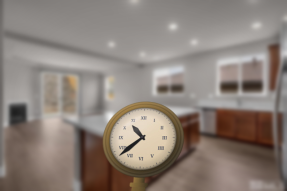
10:38
